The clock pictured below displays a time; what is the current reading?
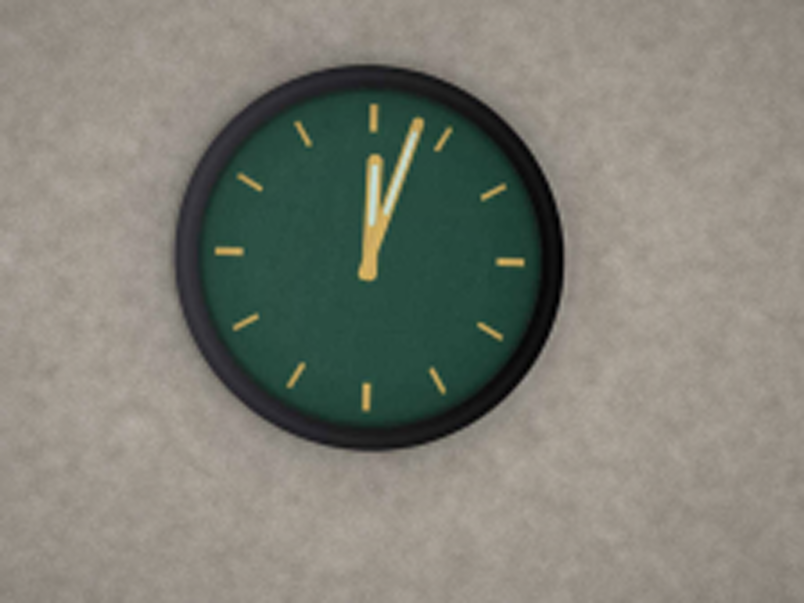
12:03
